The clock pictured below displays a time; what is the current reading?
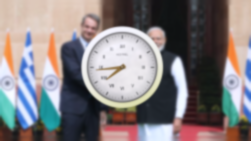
7:44
